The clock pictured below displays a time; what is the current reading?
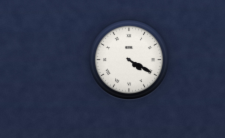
4:20
